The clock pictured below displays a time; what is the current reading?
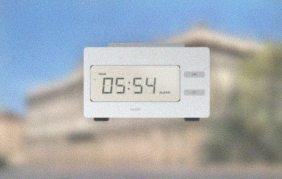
5:54
